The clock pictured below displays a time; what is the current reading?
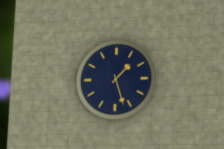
1:27
